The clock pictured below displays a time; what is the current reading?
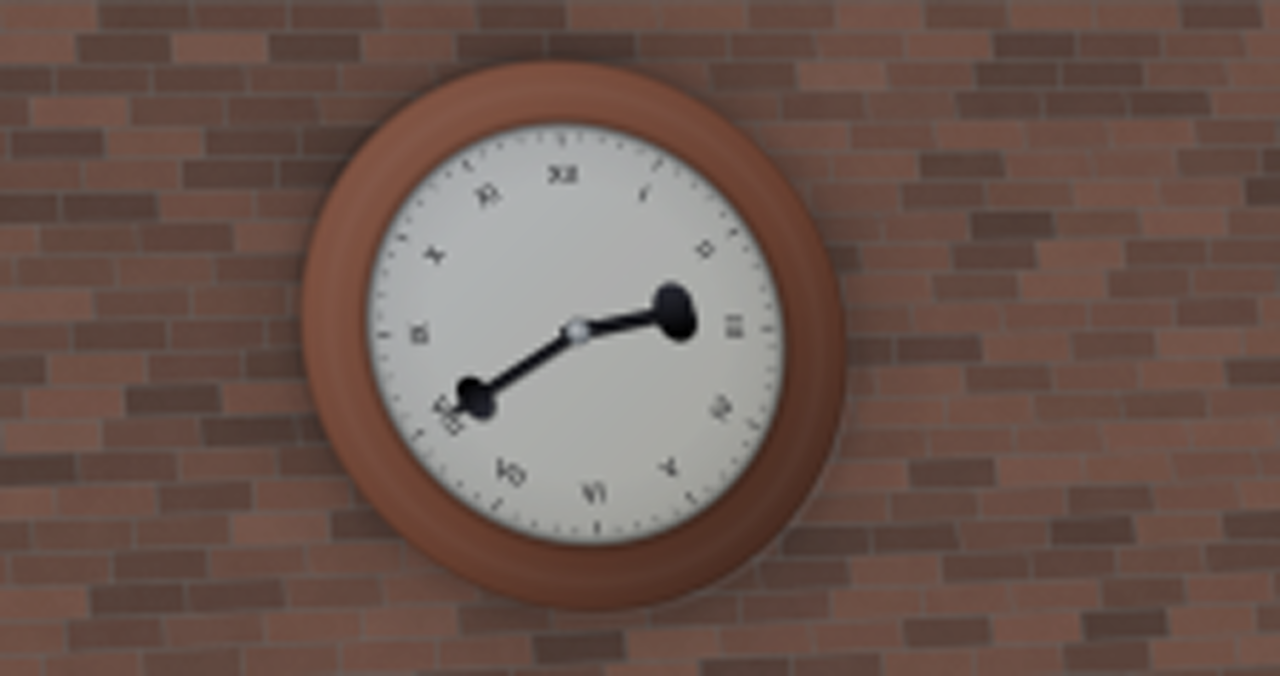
2:40
